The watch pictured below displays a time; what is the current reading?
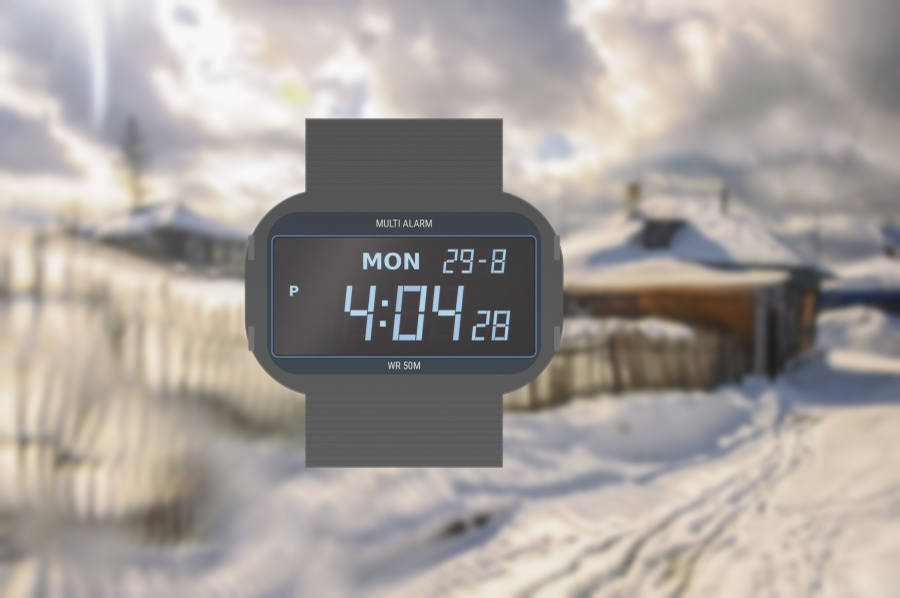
4:04:28
